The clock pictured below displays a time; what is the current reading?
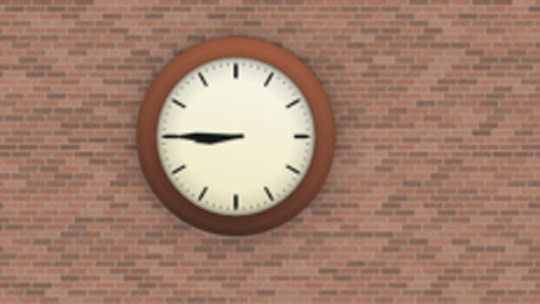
8:45
